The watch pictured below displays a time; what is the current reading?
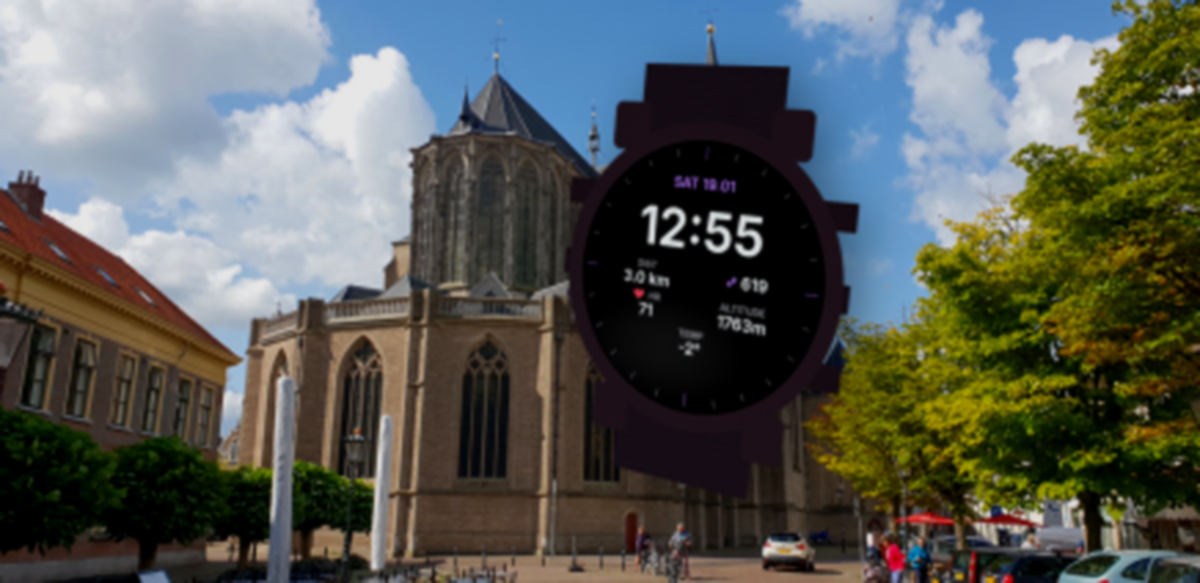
12:55
